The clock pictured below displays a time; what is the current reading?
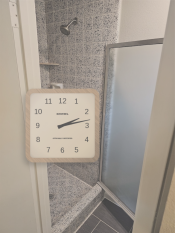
2:13
